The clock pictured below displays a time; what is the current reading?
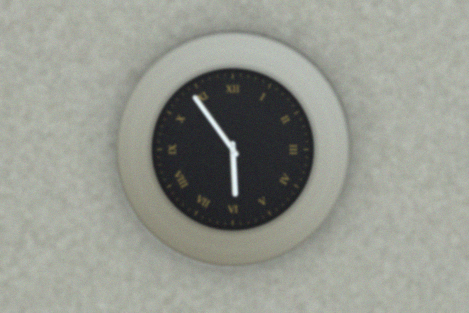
5:54
